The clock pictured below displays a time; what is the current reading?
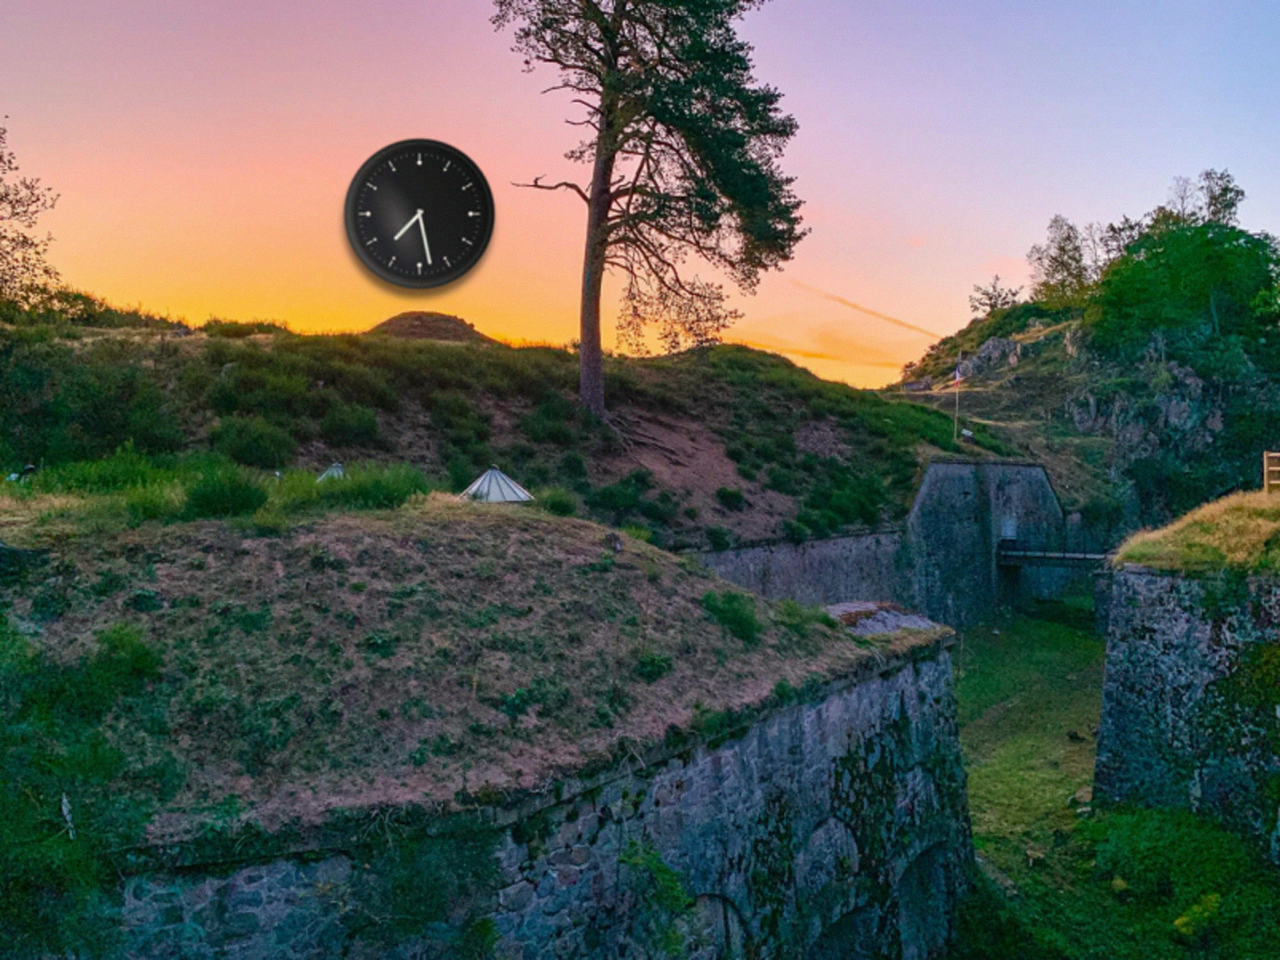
7:28
